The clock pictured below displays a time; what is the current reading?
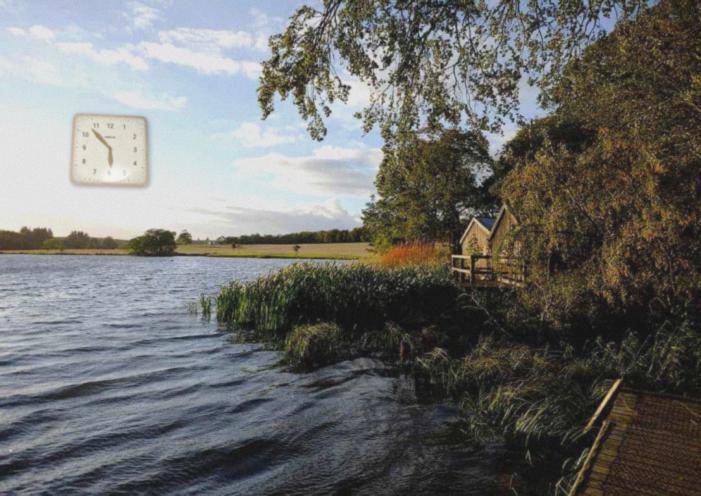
5:53
